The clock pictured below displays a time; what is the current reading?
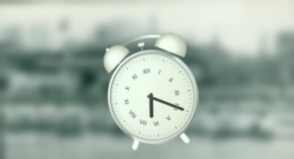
6:20
